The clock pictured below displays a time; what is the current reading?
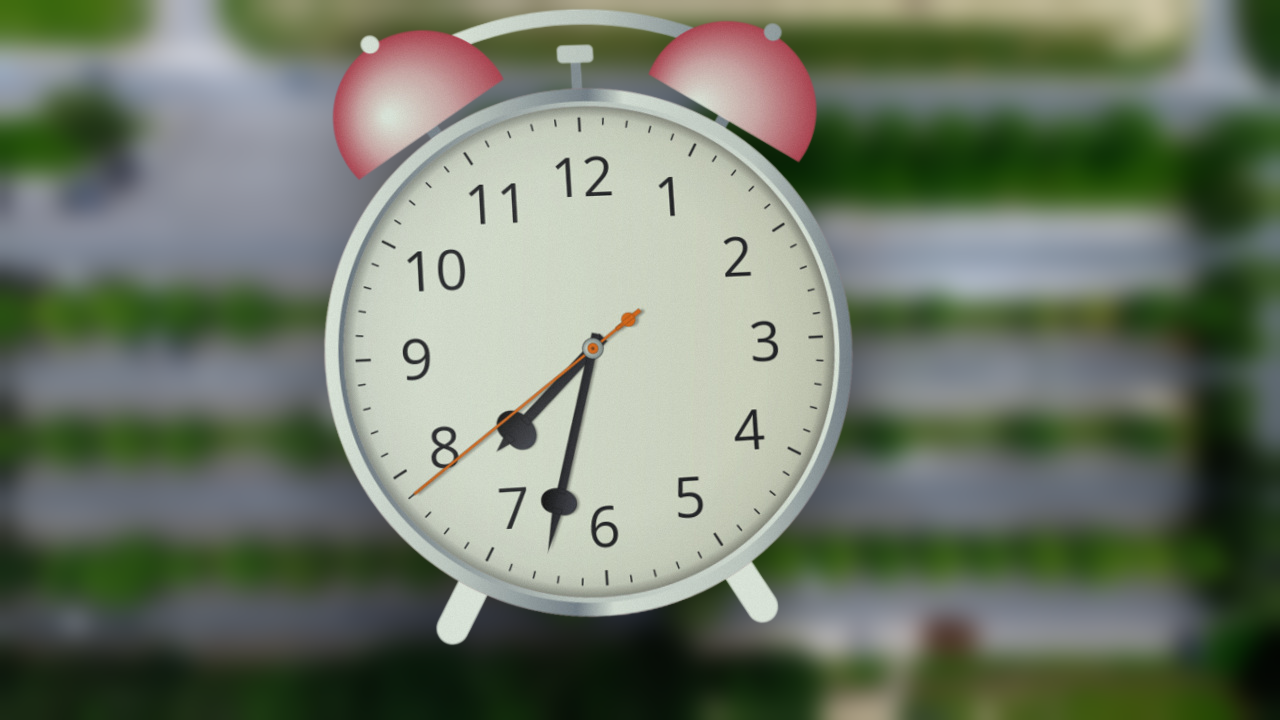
7:32:39
